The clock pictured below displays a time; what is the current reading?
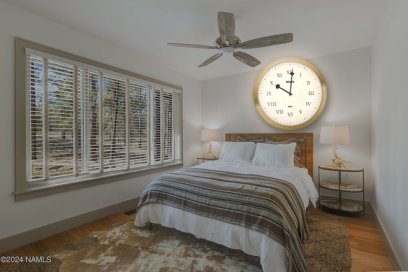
10:01
